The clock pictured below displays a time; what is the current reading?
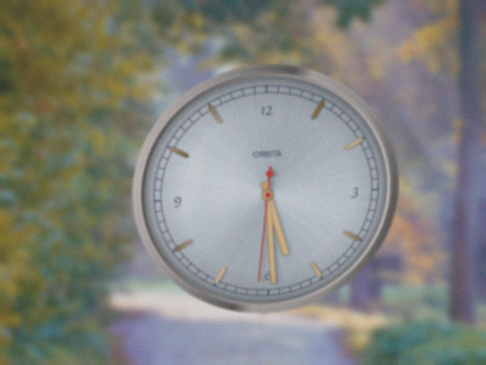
5:29:31
